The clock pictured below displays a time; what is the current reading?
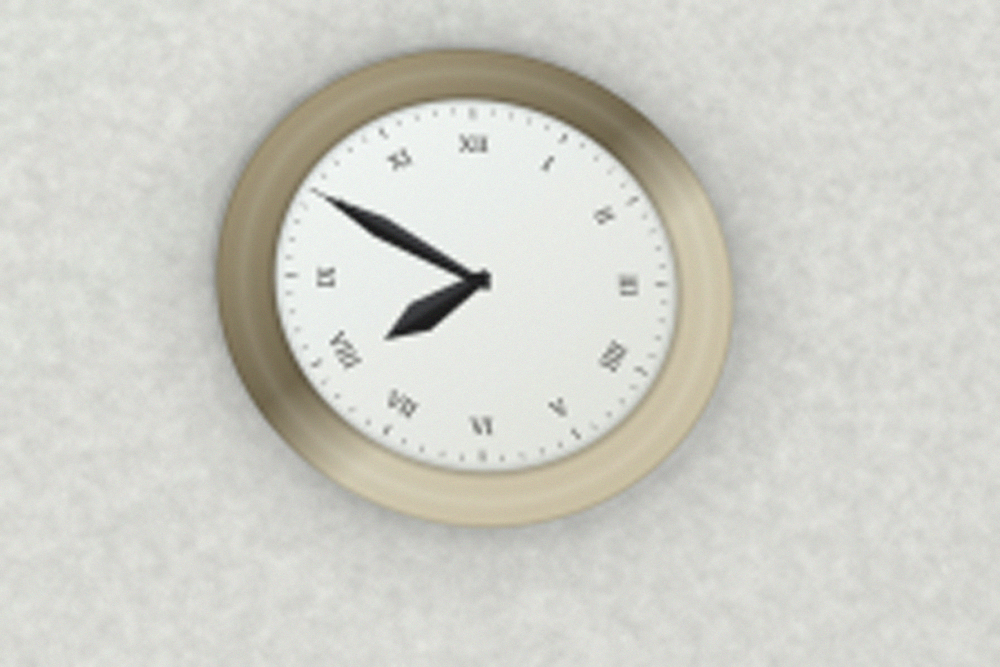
7:50
